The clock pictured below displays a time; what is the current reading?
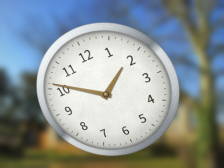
1:51
